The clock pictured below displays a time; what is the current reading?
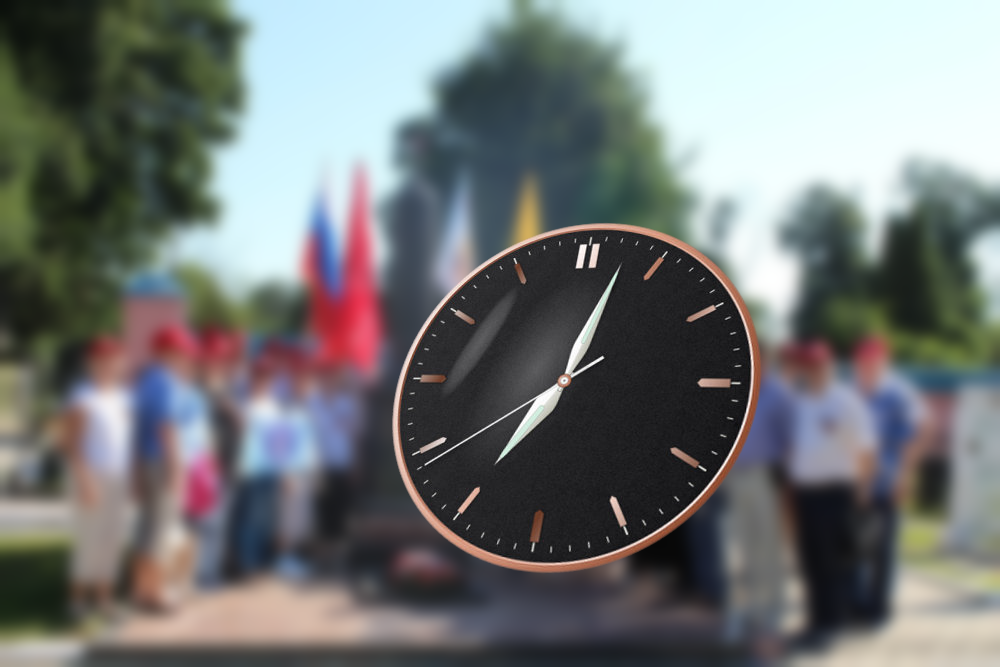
7:02:39
